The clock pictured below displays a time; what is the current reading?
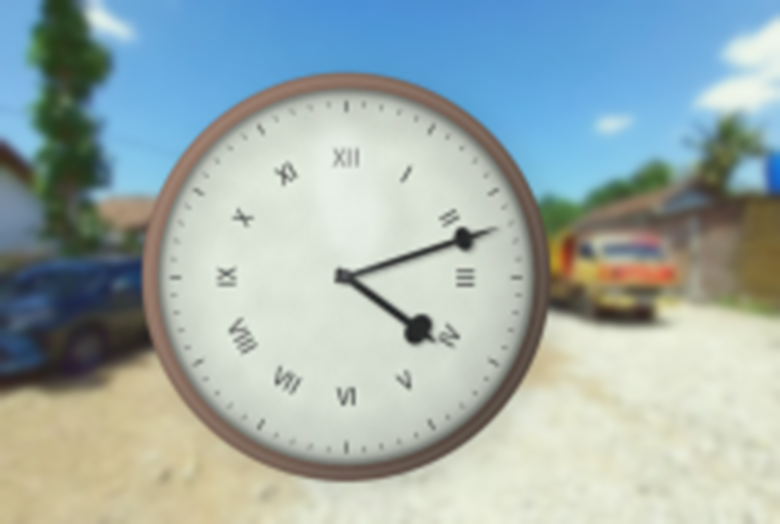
4:12
